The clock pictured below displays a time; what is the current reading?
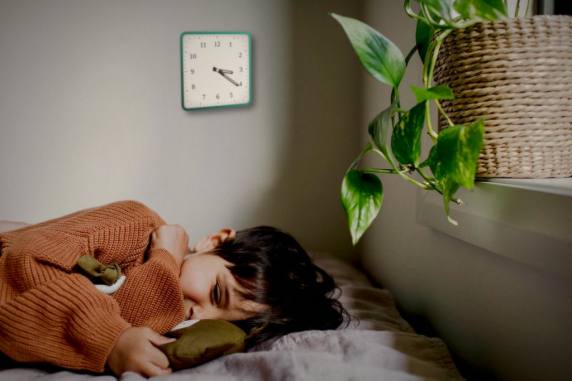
3:21
